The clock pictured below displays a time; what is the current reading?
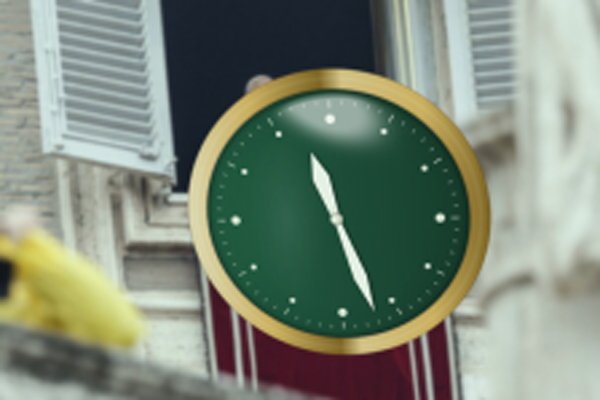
11:27
